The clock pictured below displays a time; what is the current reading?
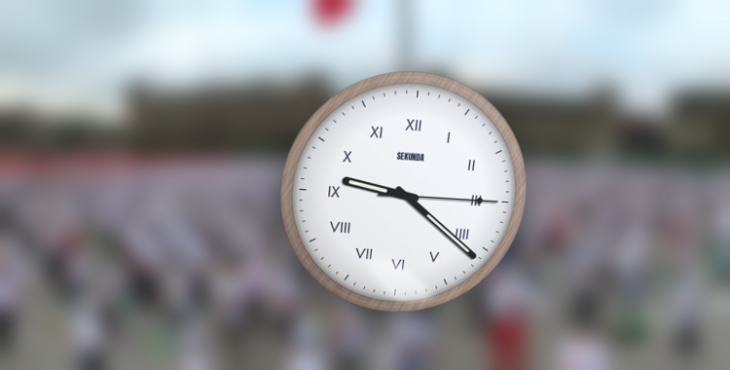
9:21:15
